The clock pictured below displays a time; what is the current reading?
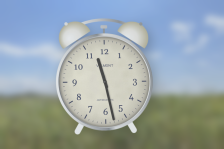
11:28
